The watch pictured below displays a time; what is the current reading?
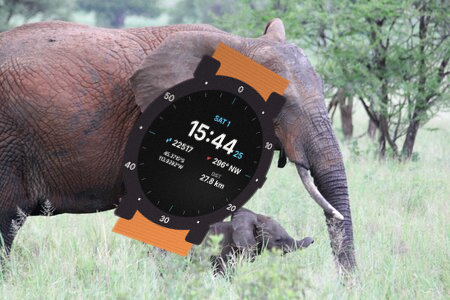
15:44:25
